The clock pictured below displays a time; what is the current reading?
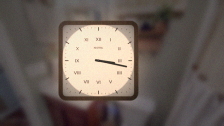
3:17
